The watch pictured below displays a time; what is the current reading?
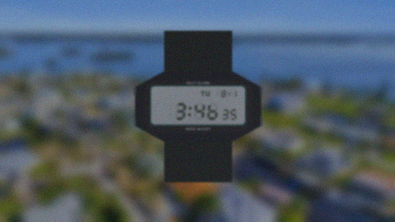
3:46:35
